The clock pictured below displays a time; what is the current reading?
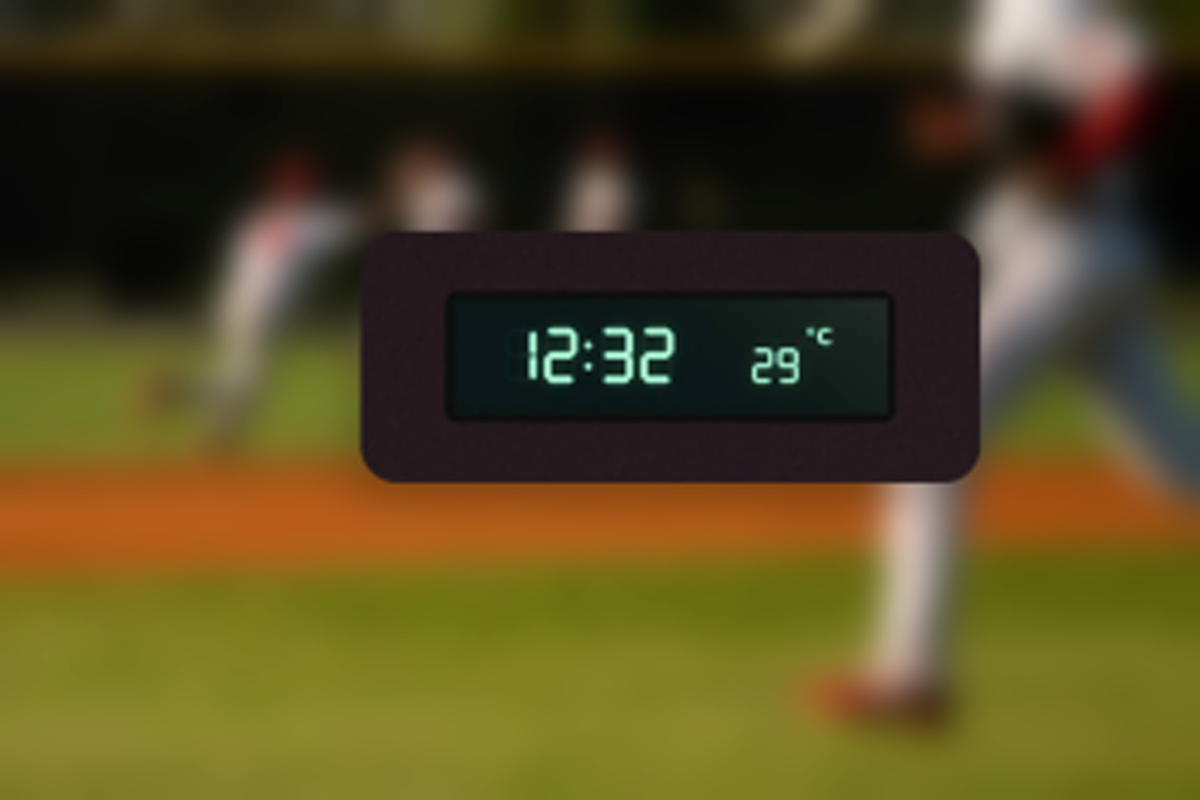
12:32
